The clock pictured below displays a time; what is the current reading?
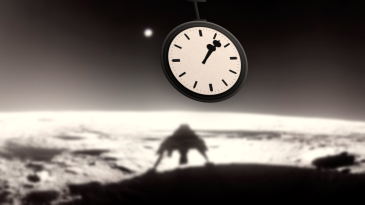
1:07
